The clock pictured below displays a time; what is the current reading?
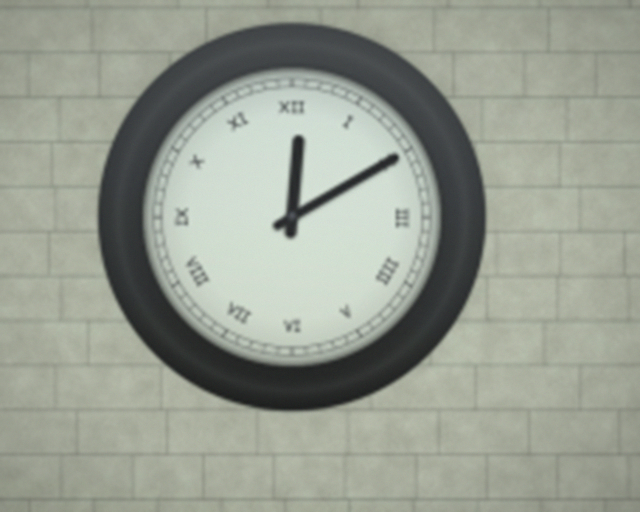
12:10
